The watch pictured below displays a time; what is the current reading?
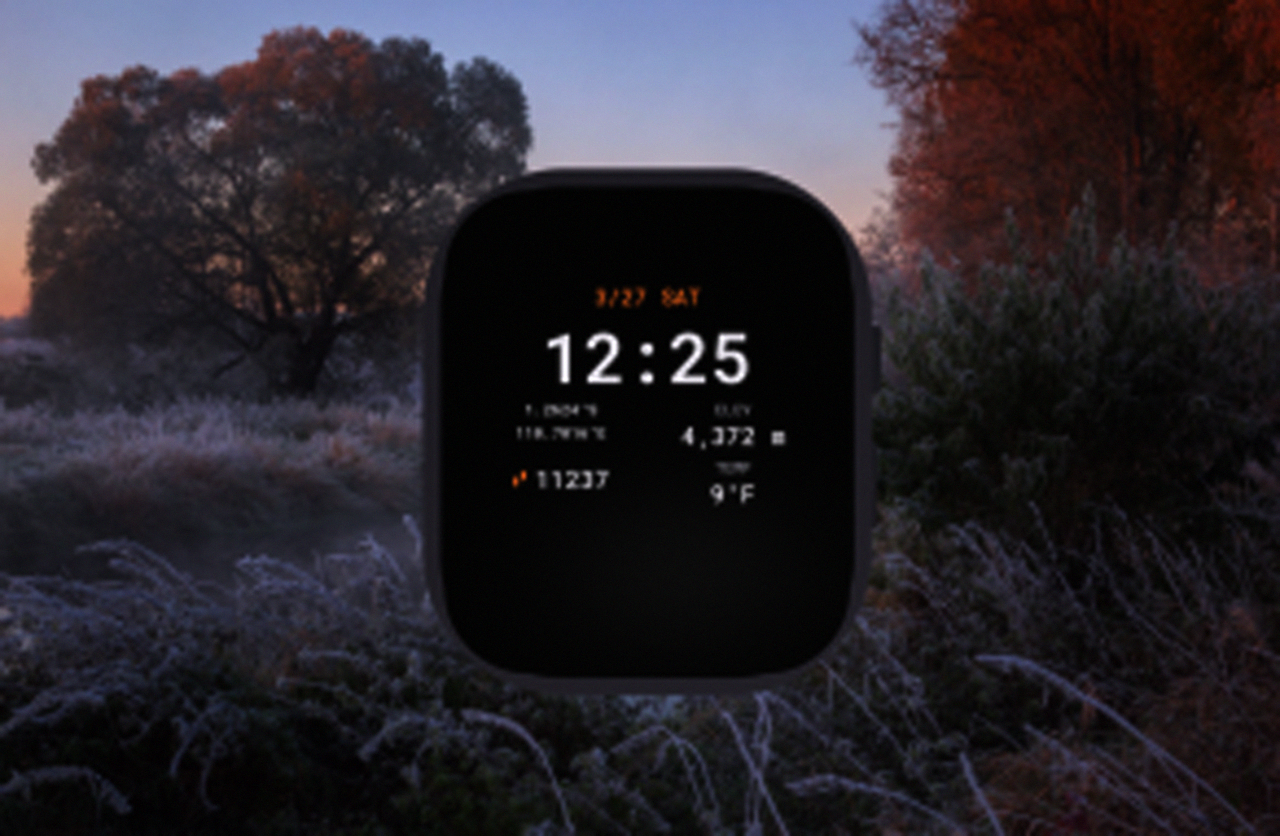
12:25
